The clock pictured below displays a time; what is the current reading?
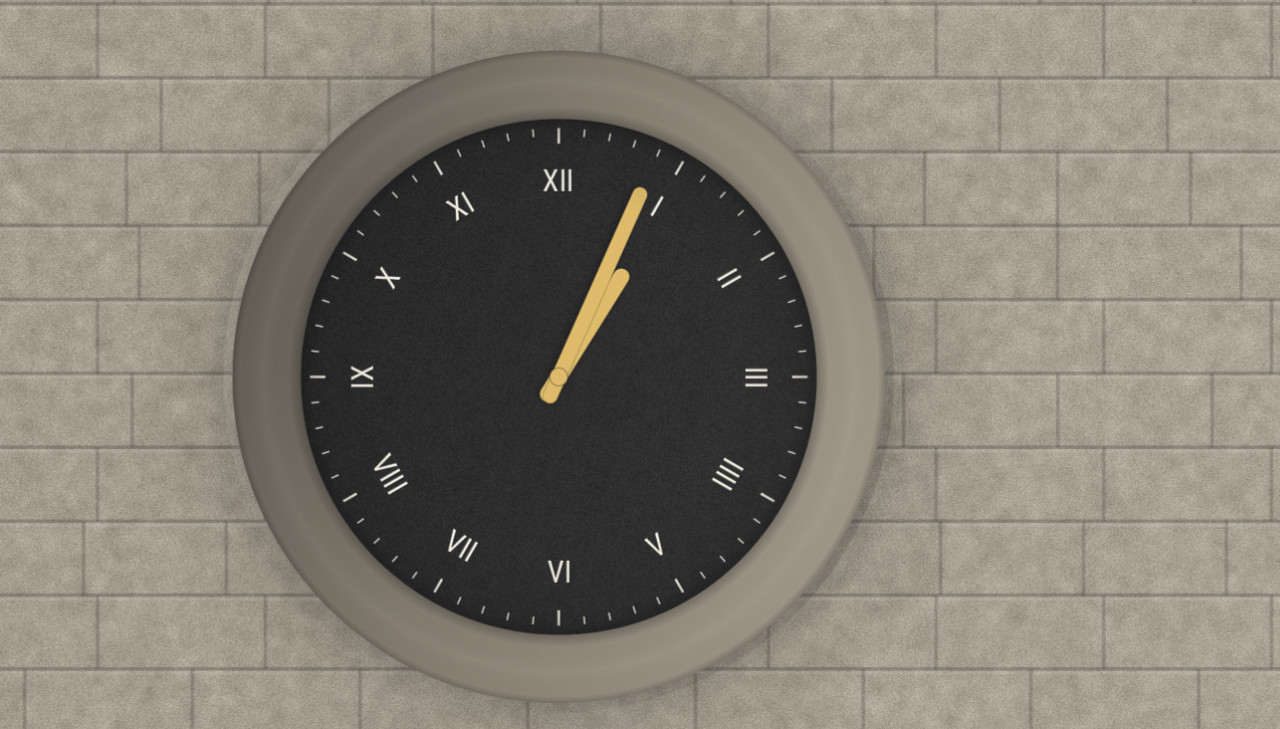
1:04
